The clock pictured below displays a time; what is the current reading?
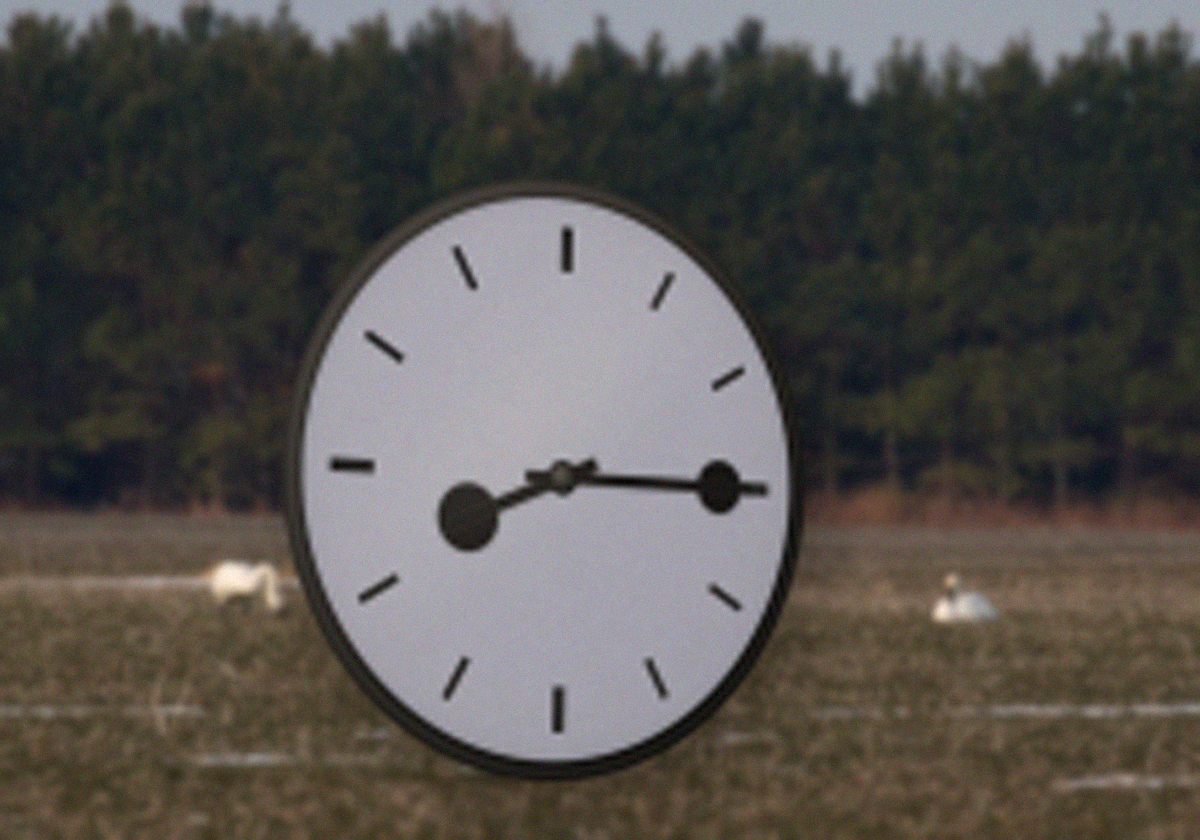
8:15
